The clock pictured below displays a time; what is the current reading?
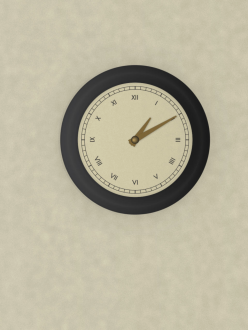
1:10
